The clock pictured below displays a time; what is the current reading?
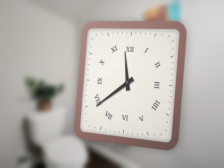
11:39
